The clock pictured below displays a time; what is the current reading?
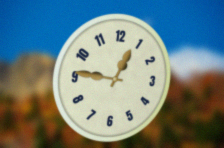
12:46
